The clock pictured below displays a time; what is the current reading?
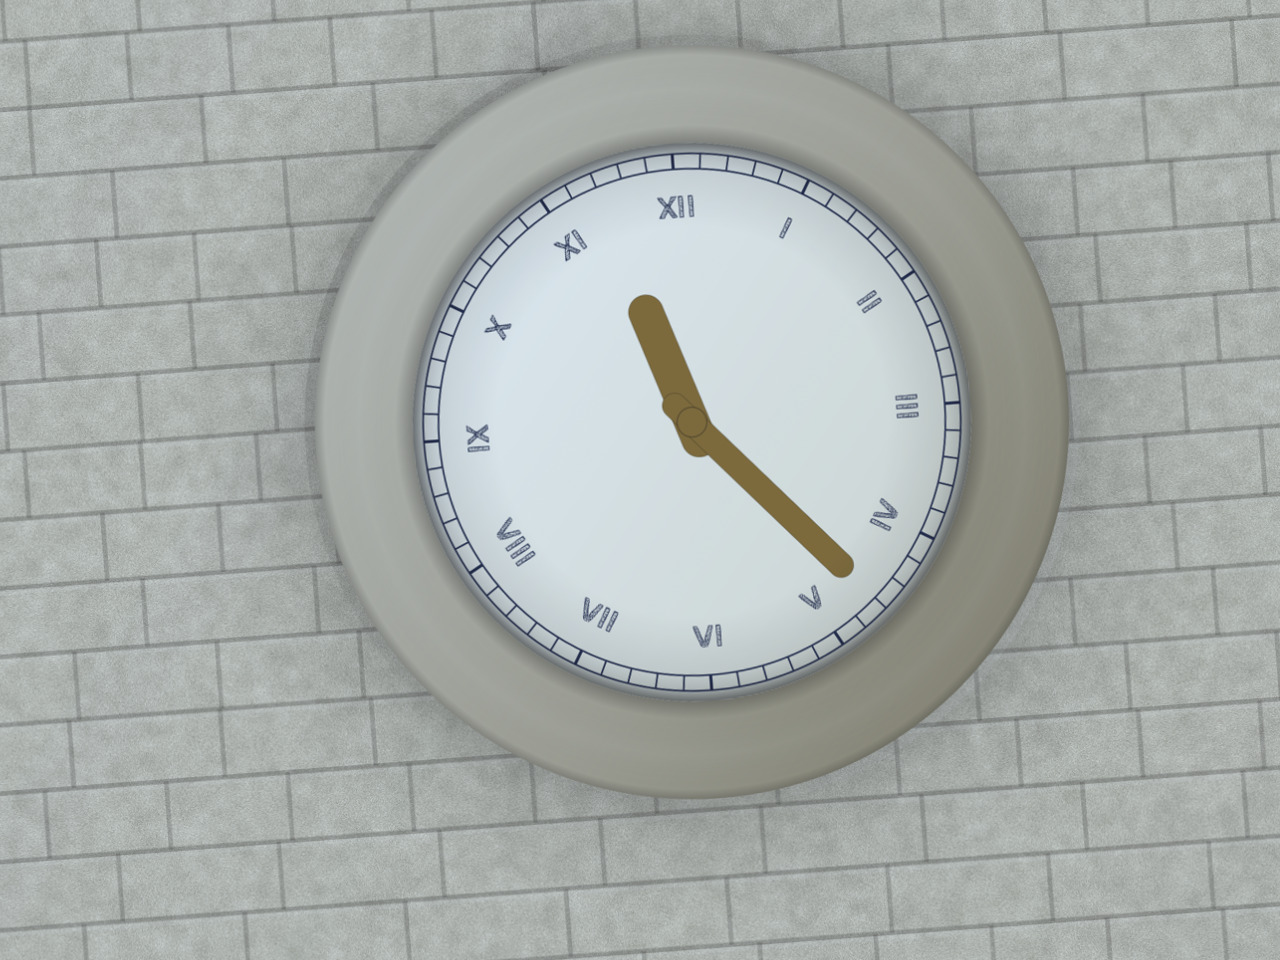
11:23
